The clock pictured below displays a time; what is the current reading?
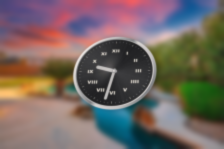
9:32
